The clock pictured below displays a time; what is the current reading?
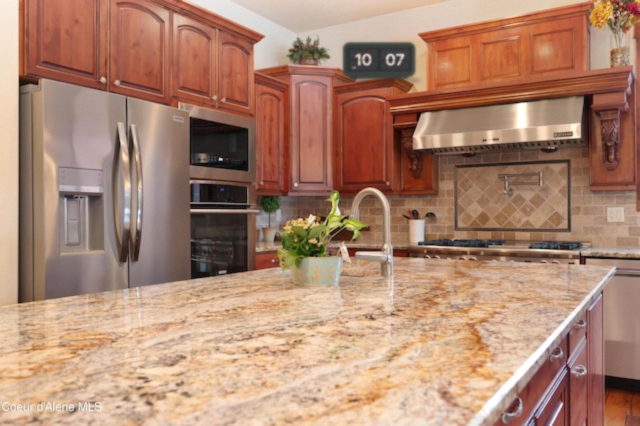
10:07
